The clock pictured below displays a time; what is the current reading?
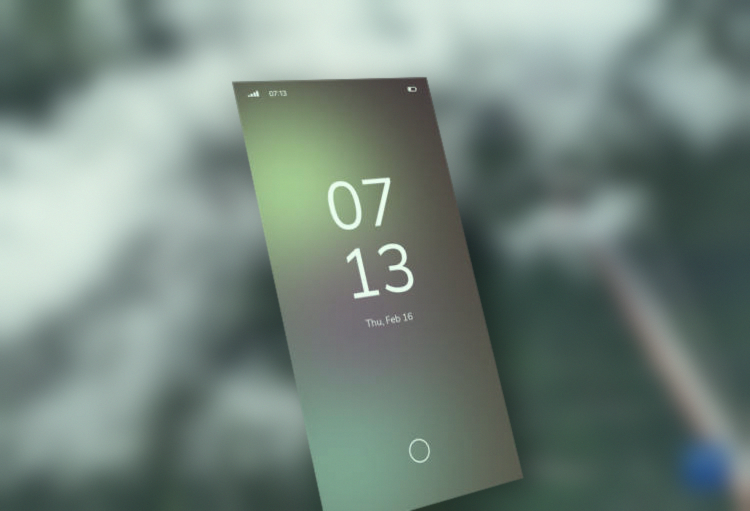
7:13
